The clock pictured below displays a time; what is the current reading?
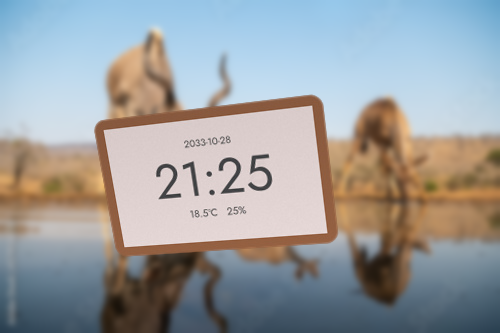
21:25
